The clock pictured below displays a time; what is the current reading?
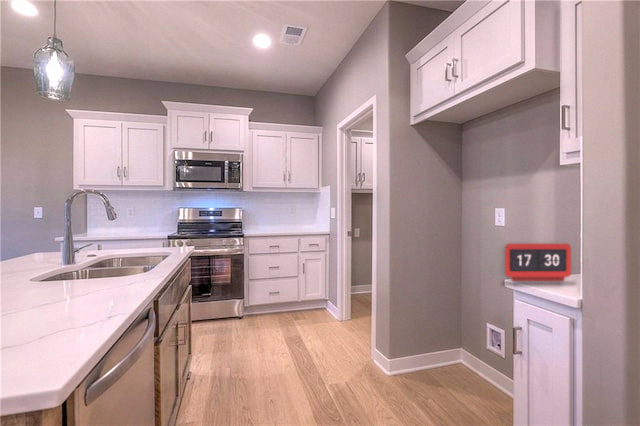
17:30
